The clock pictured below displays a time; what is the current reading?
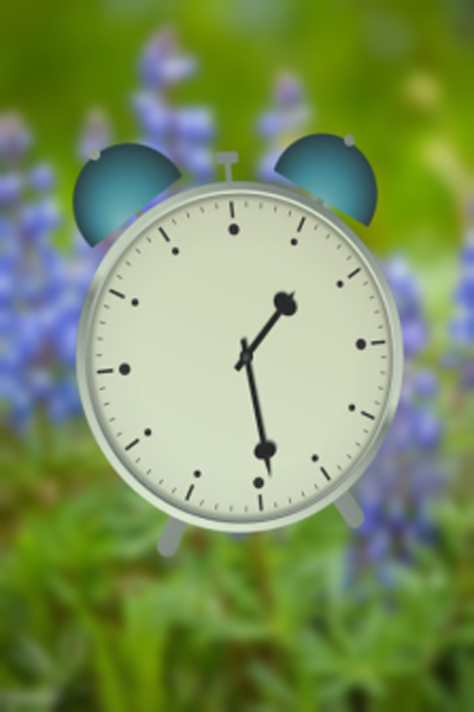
1:29
